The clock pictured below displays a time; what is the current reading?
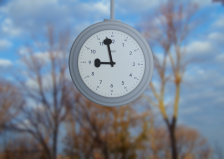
8:58
